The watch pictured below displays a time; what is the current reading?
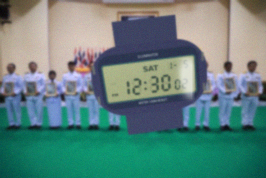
12:30:02
